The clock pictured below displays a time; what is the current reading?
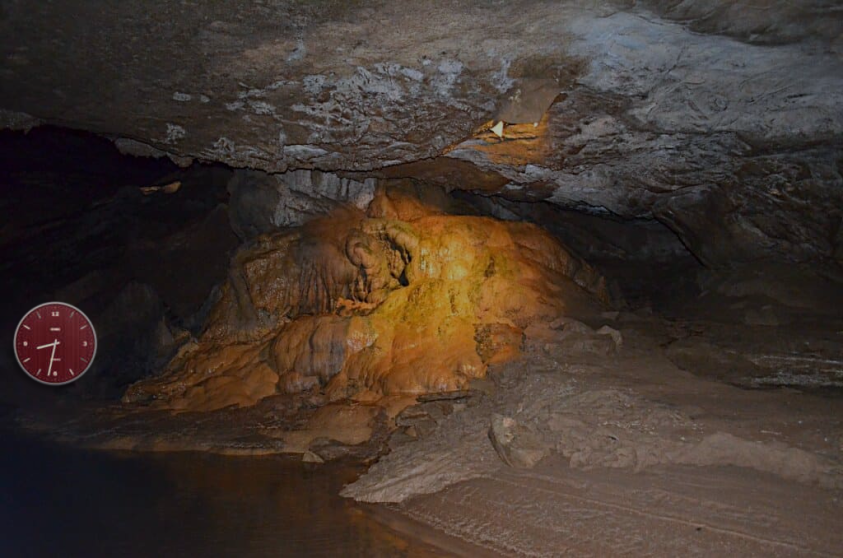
8:32
